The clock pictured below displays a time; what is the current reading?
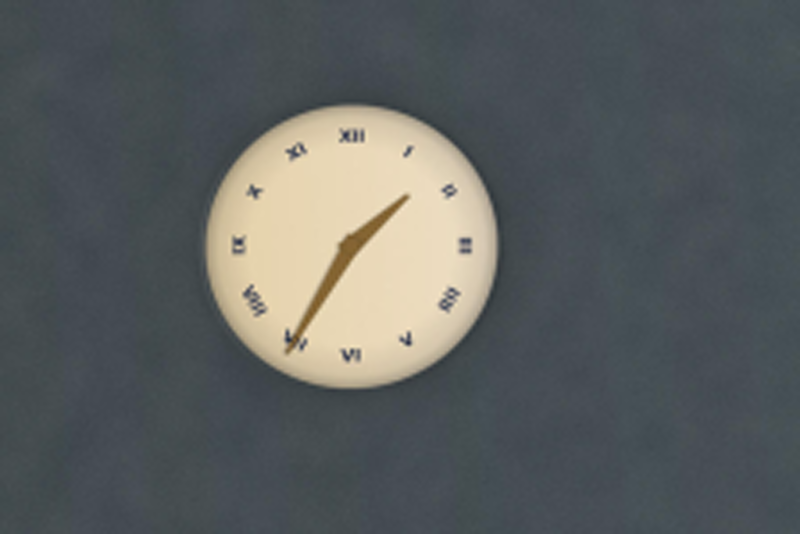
1:35
